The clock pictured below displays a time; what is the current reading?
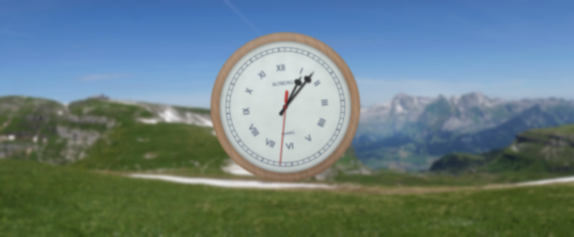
1:07:32
